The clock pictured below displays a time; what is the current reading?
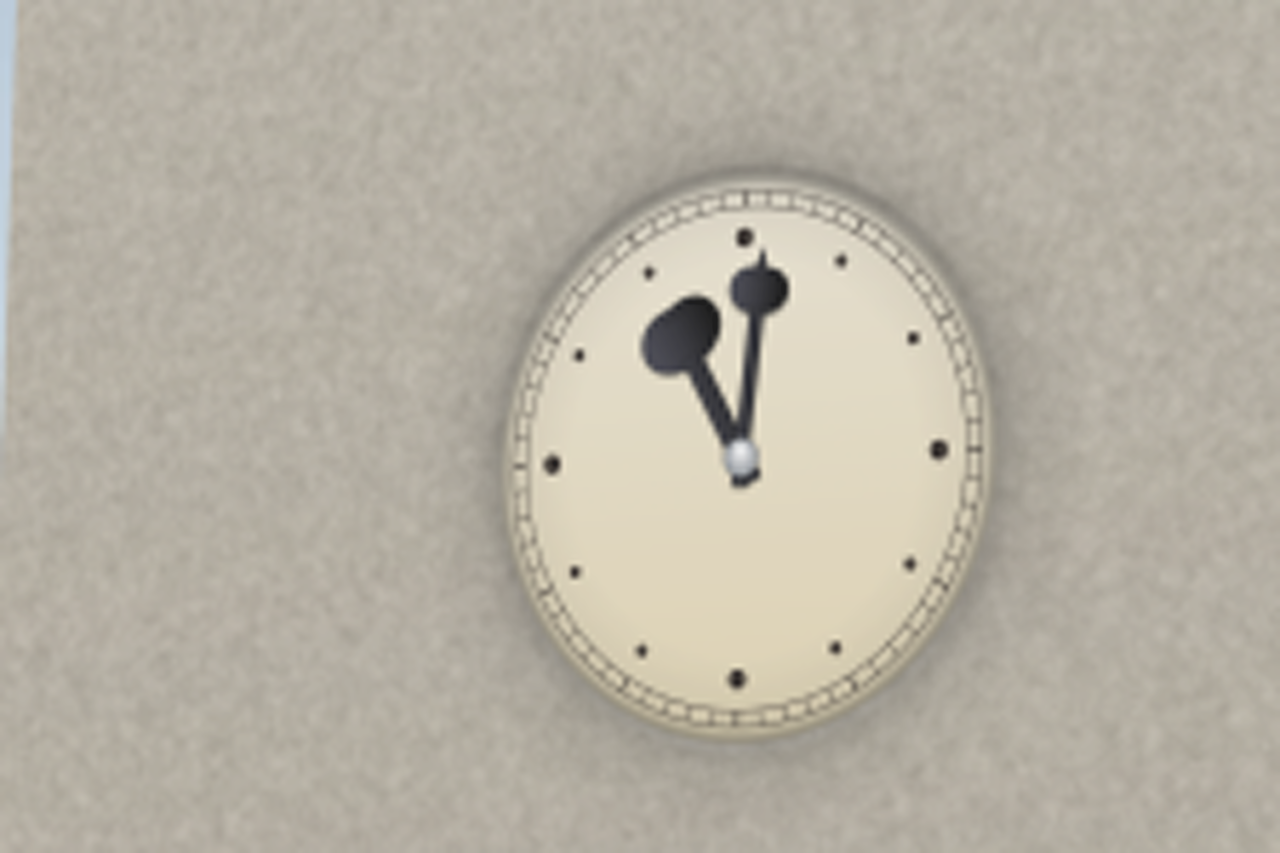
11:01
